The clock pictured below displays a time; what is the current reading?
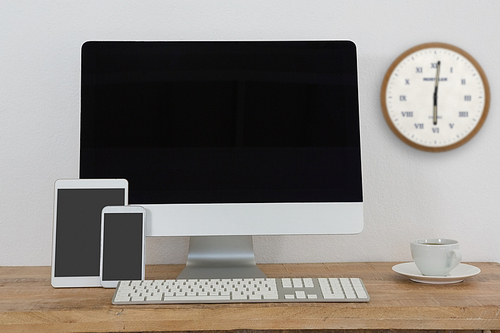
6:01
